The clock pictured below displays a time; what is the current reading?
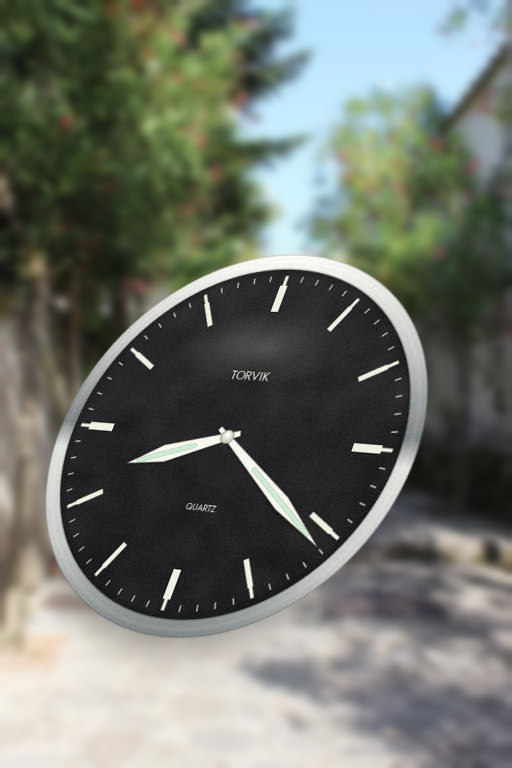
8:21
